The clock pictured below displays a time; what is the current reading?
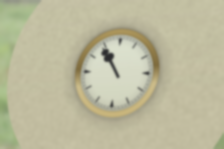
10:54
